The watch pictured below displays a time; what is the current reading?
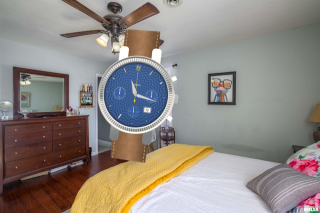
11:17
